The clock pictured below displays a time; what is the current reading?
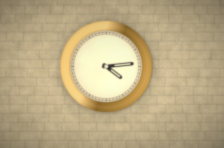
4:14
